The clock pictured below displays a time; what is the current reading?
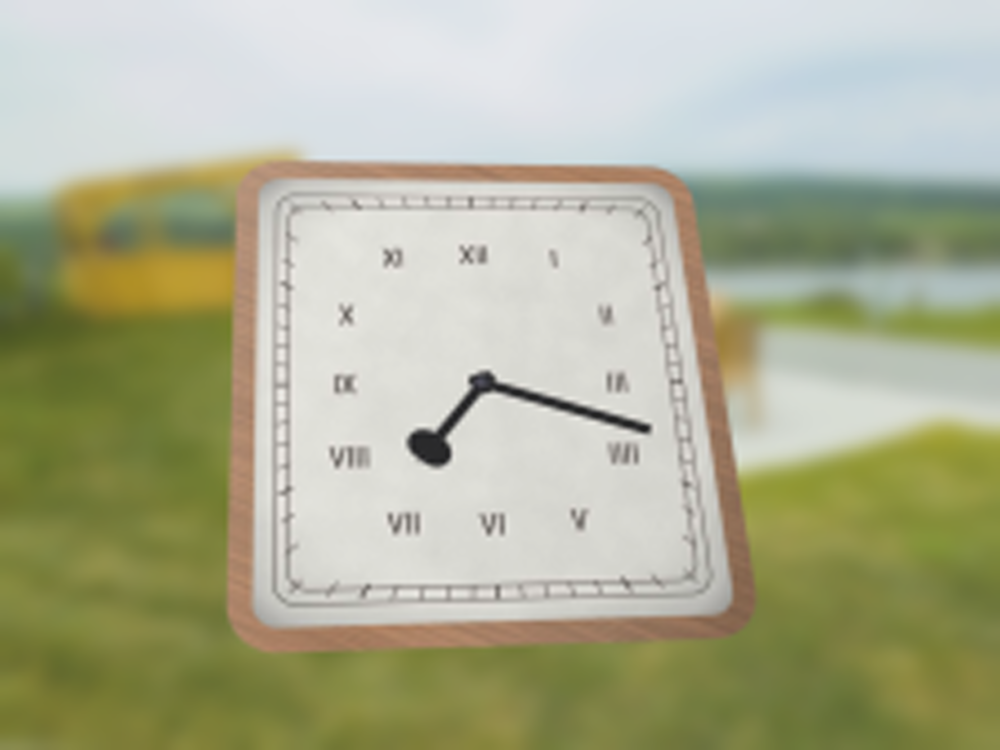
7:18
